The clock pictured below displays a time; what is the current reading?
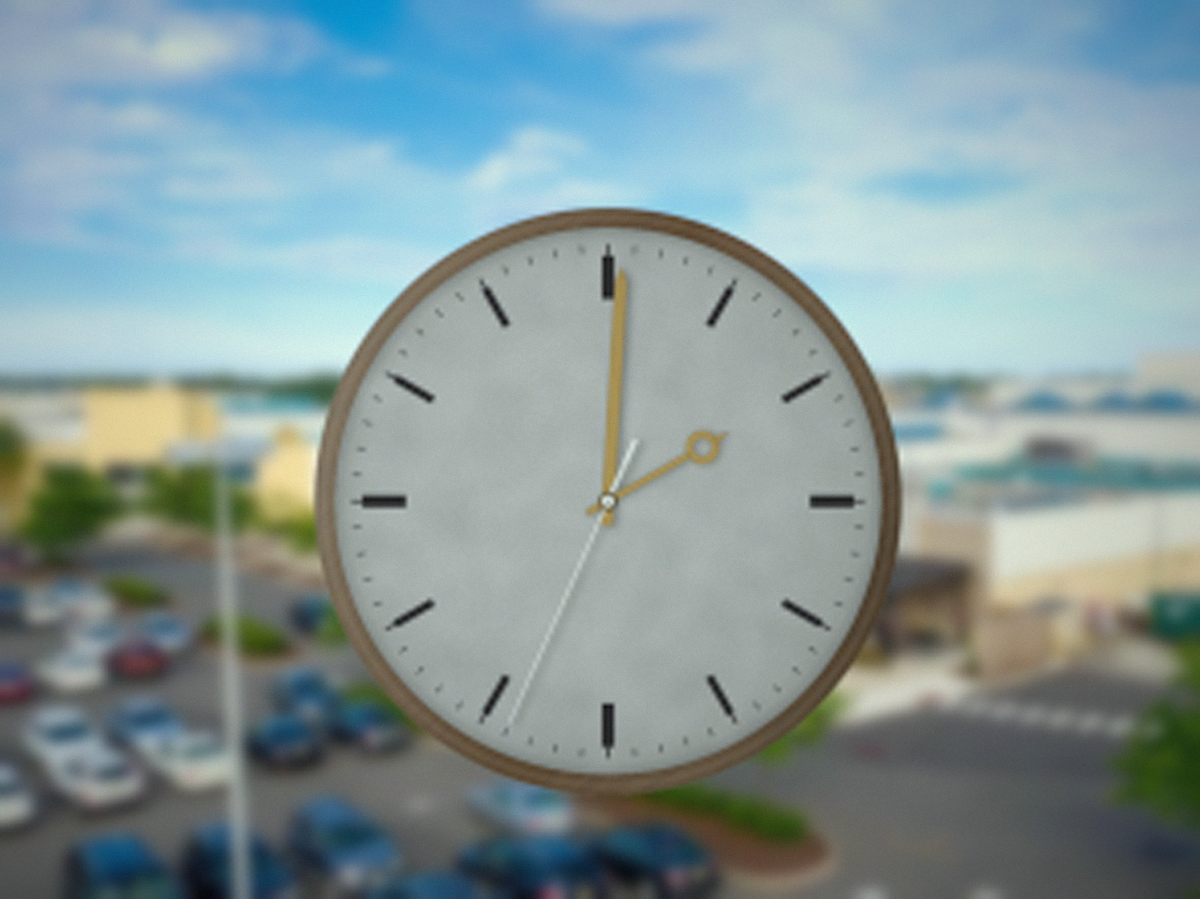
2:00:34
